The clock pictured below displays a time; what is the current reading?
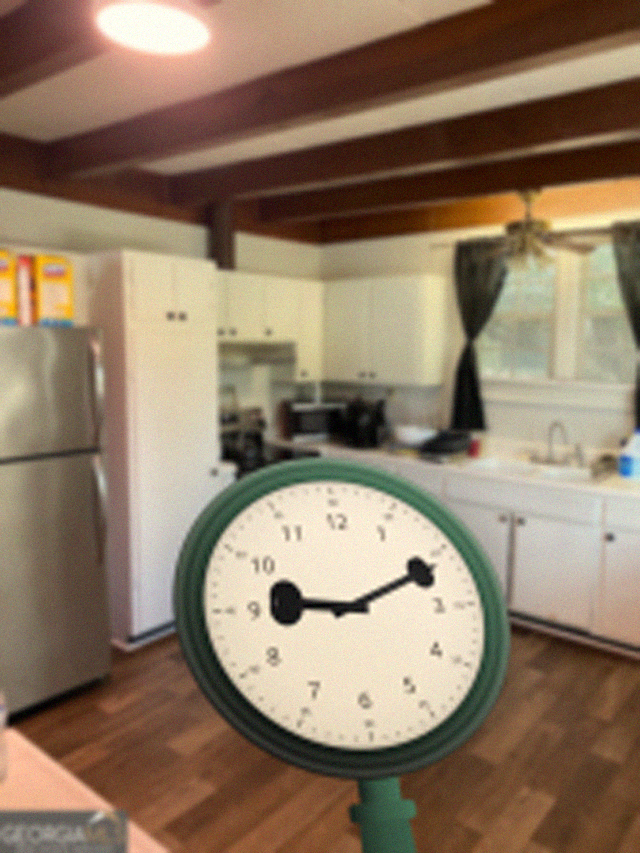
9:11
